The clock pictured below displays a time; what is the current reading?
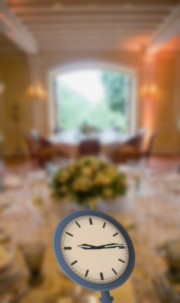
9:14
